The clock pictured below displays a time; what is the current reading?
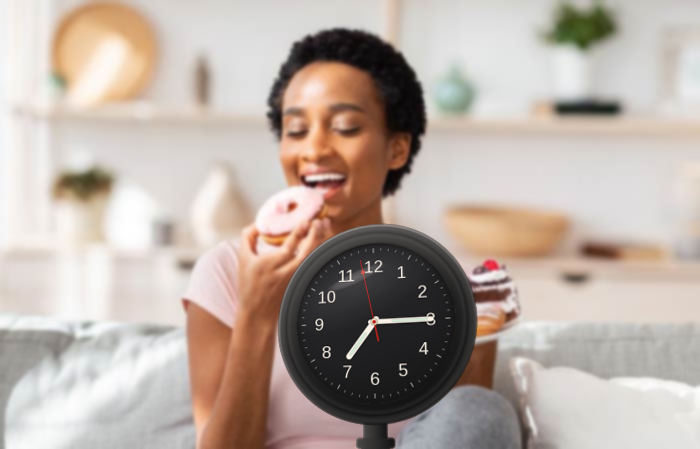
7:14:58
